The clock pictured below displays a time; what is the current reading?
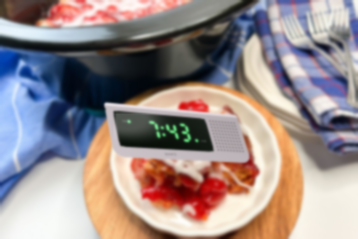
7:43
